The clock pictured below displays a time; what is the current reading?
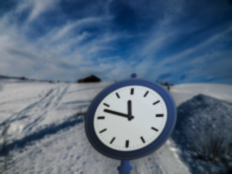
11:48
